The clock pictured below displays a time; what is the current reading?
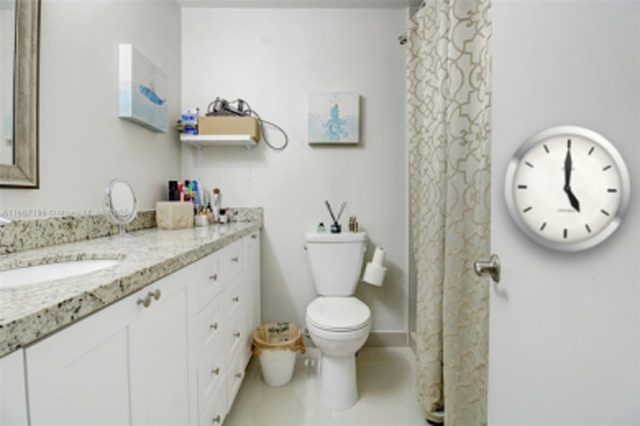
5:00
